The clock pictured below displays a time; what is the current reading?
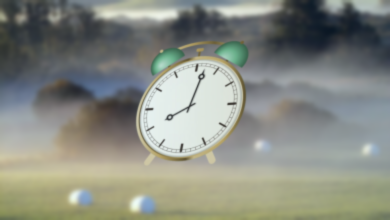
8:02
